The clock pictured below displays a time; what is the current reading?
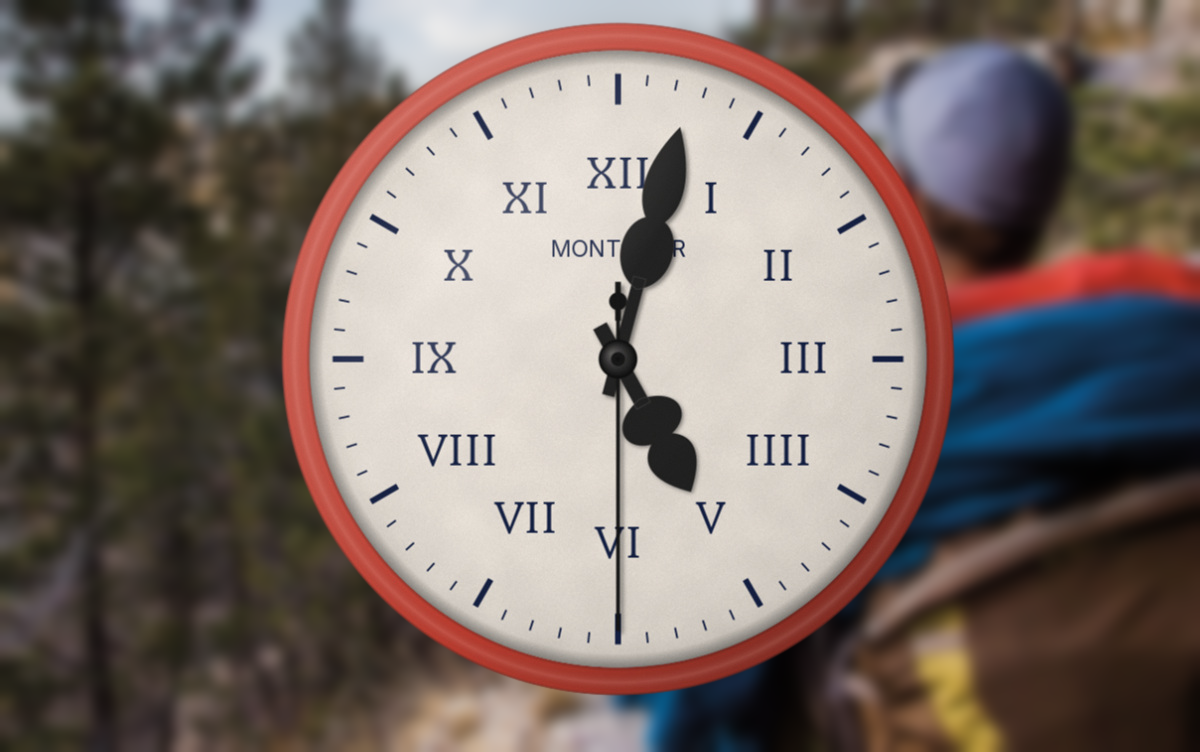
5:02:30
